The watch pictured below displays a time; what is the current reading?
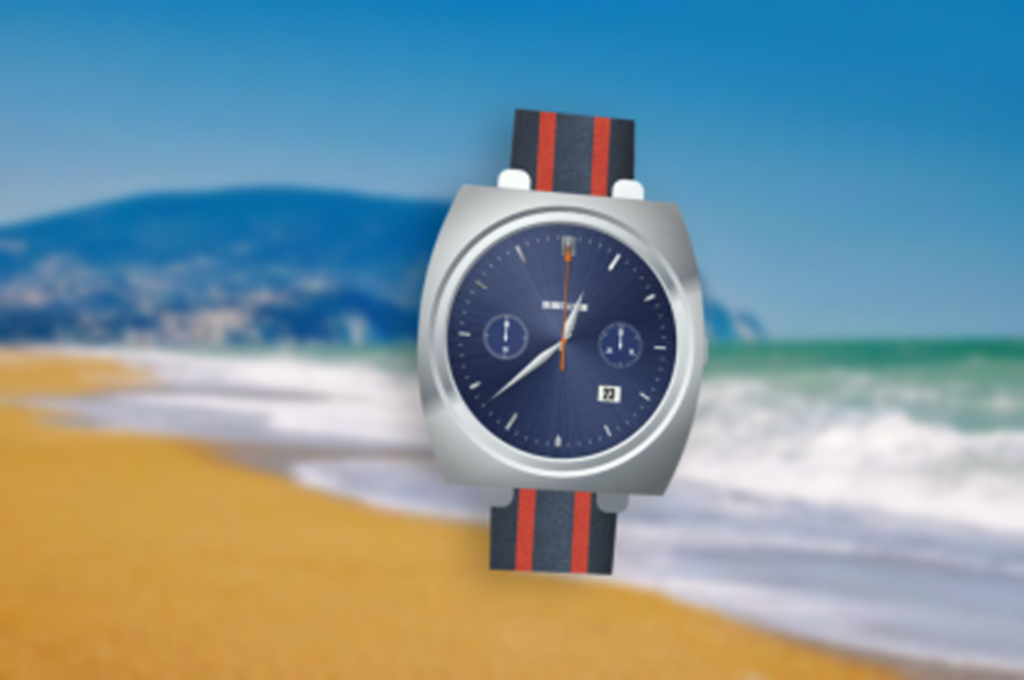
12:38
